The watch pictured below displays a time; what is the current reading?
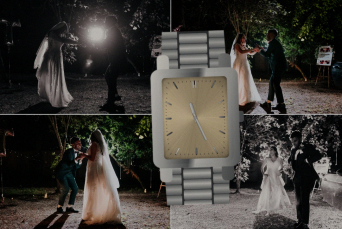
11:26
